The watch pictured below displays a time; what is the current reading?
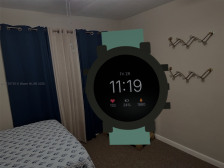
11:19
